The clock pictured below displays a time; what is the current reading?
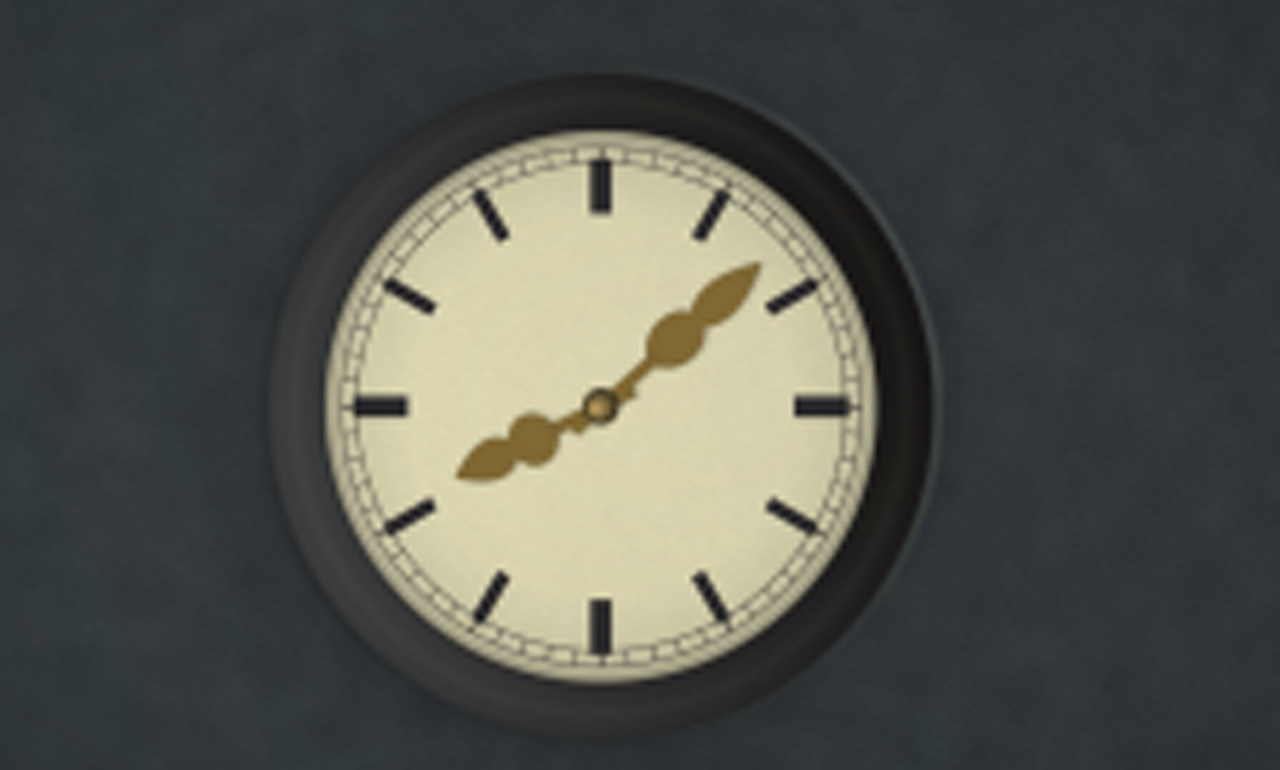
8:08
